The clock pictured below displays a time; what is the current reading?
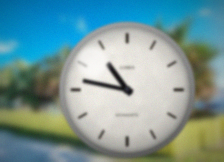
10:47
